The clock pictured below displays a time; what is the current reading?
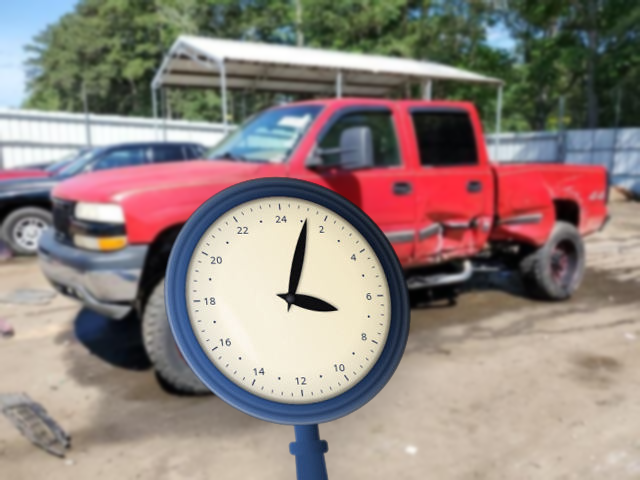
7:03
